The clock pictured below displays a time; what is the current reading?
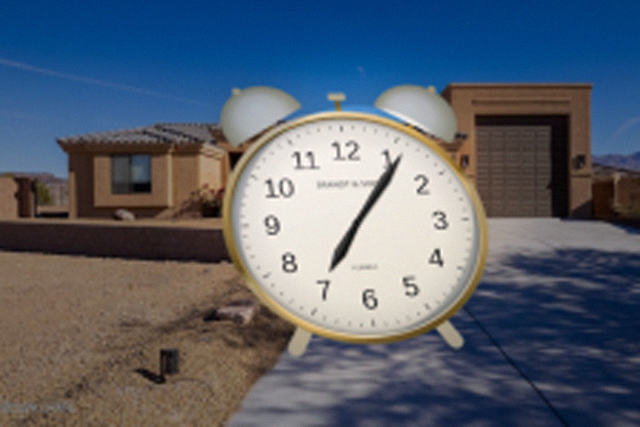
7:06
